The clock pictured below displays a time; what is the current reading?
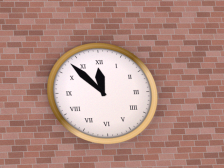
11:53
